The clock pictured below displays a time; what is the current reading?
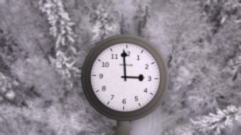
2:59
